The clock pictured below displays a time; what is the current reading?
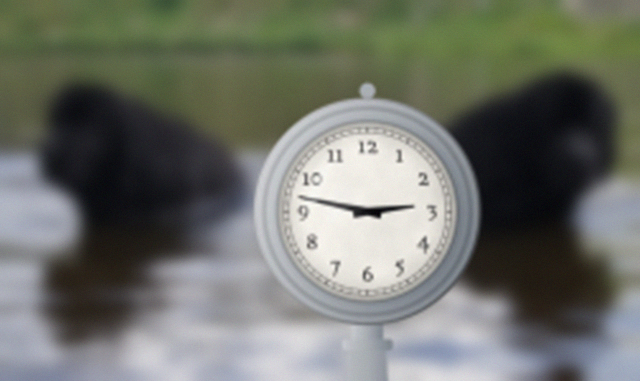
2:47
